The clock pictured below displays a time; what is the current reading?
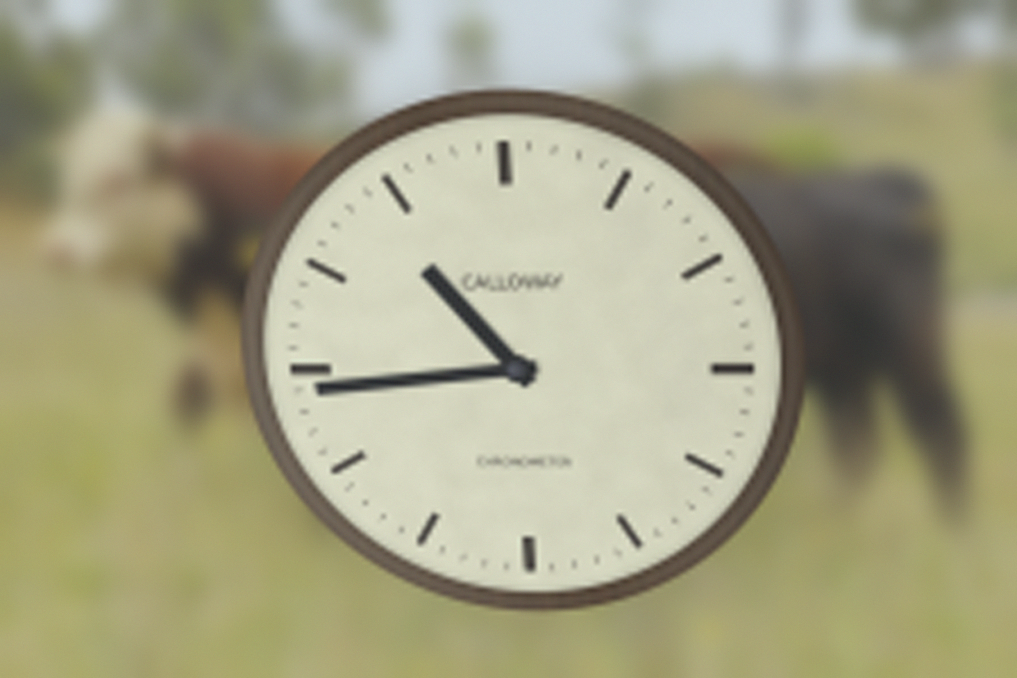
10:44
